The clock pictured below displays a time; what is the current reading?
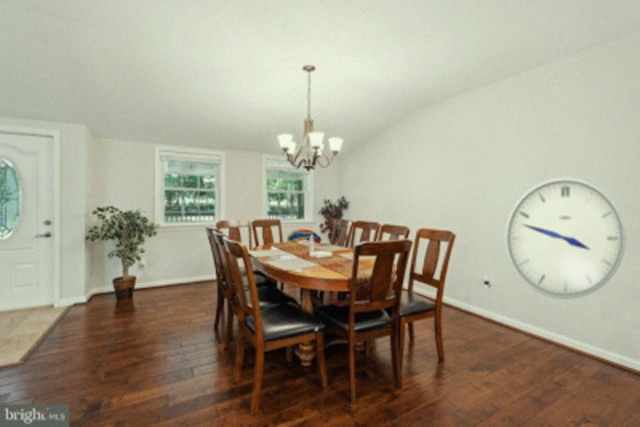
3:48
